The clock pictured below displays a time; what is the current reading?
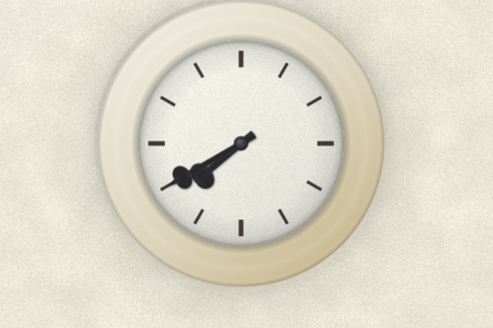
7:40
